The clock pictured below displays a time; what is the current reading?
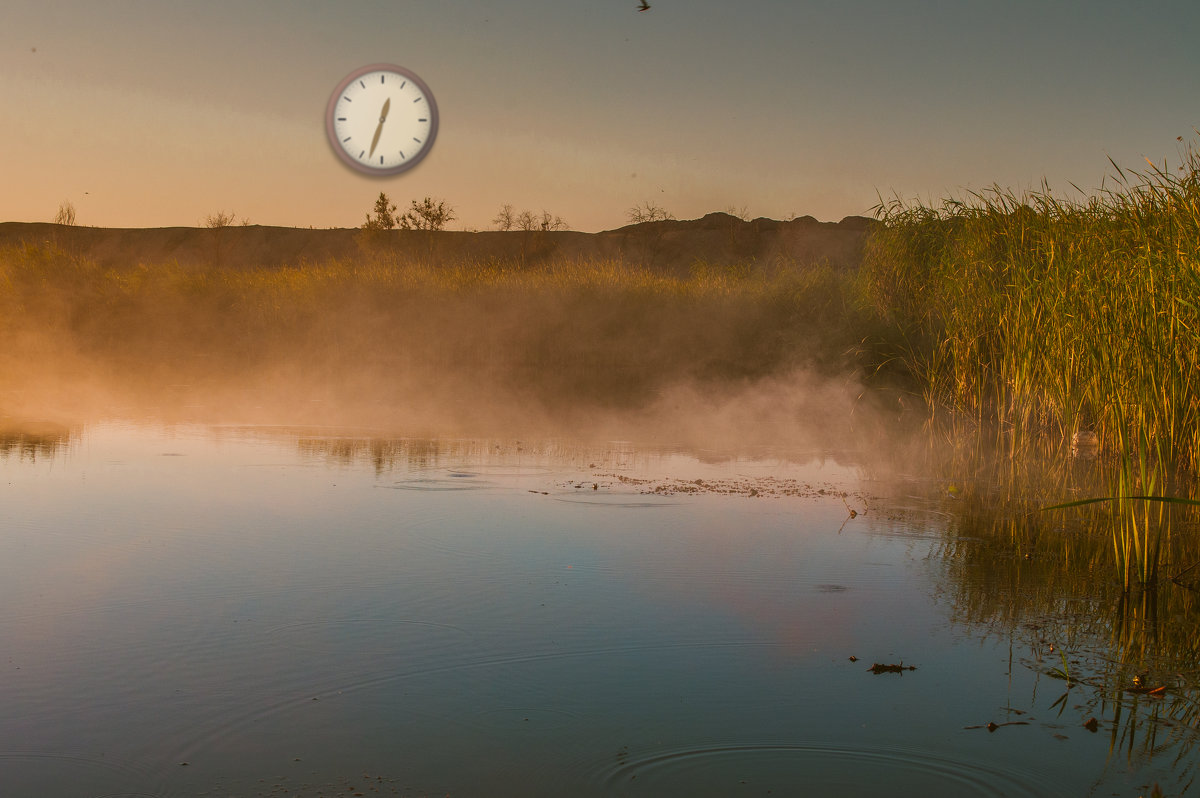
12:33
